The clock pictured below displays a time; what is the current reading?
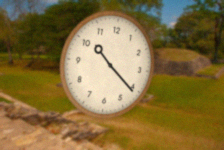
10:21
